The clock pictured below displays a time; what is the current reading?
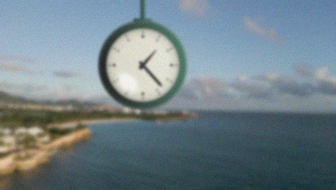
1:23
